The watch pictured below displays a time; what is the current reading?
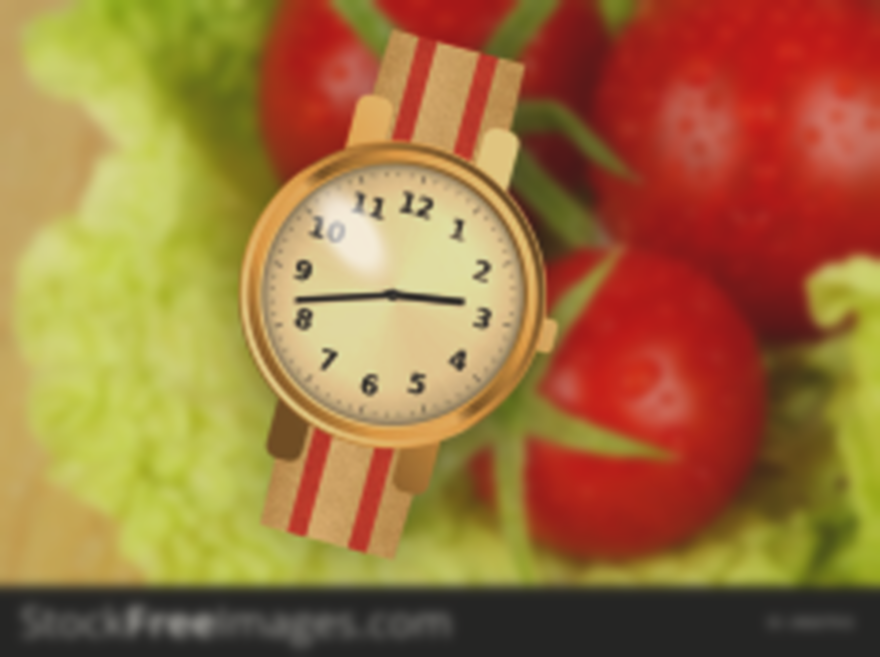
2:42
